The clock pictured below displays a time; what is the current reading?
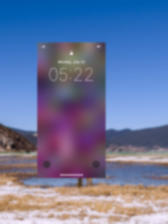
5:22
